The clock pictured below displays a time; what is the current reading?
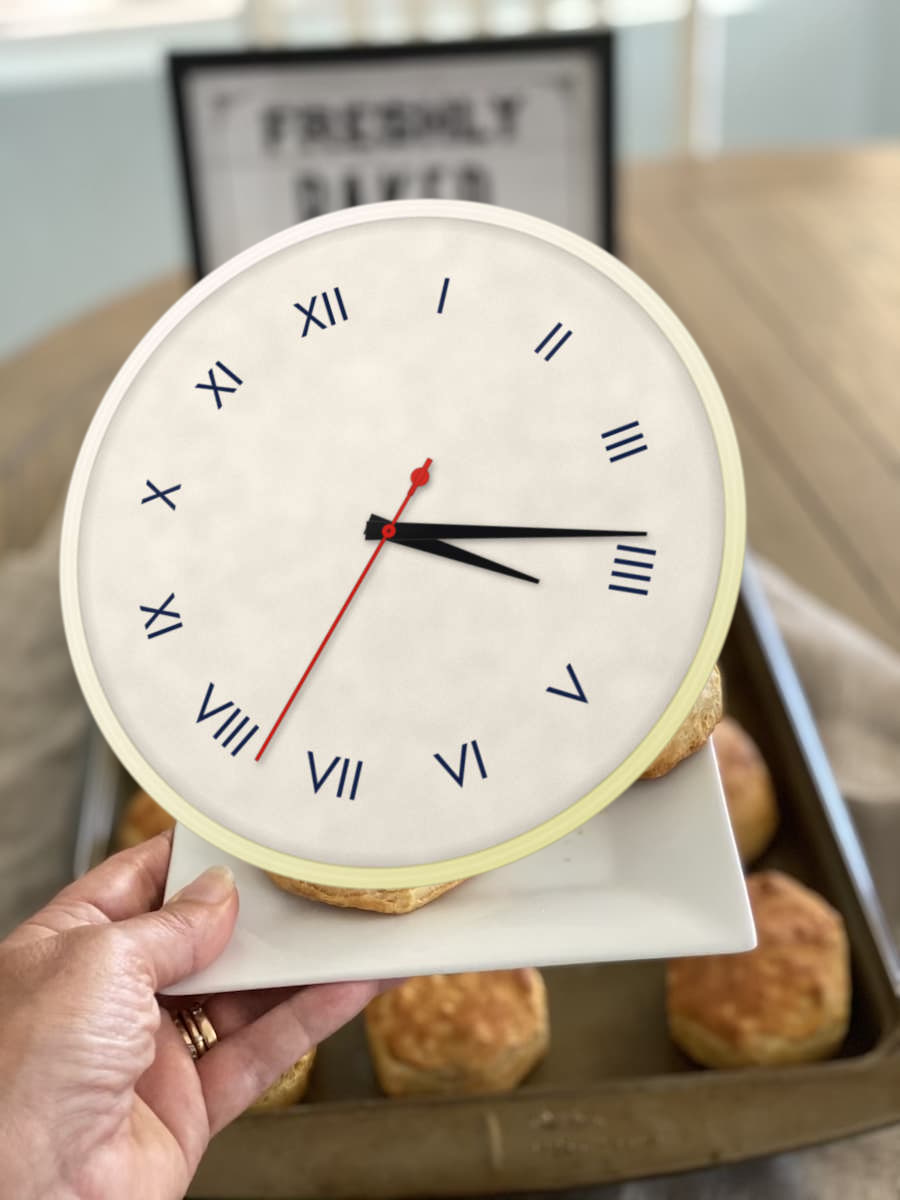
4:18:38
